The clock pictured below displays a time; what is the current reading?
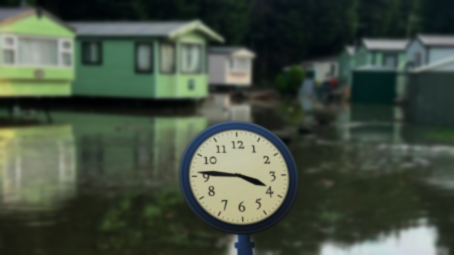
3:46
